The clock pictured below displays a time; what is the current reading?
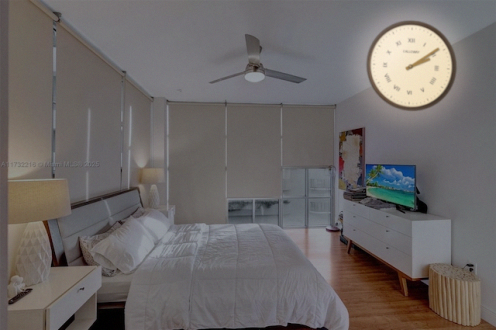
2:09
